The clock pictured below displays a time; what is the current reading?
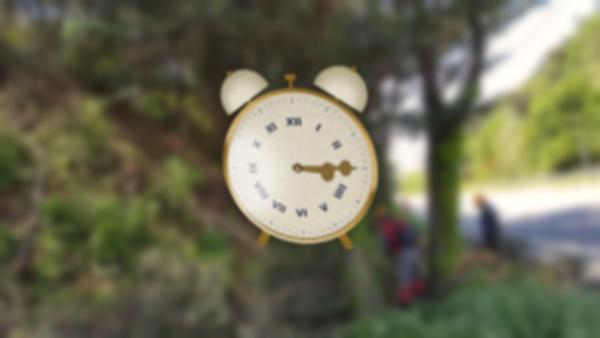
3:15
